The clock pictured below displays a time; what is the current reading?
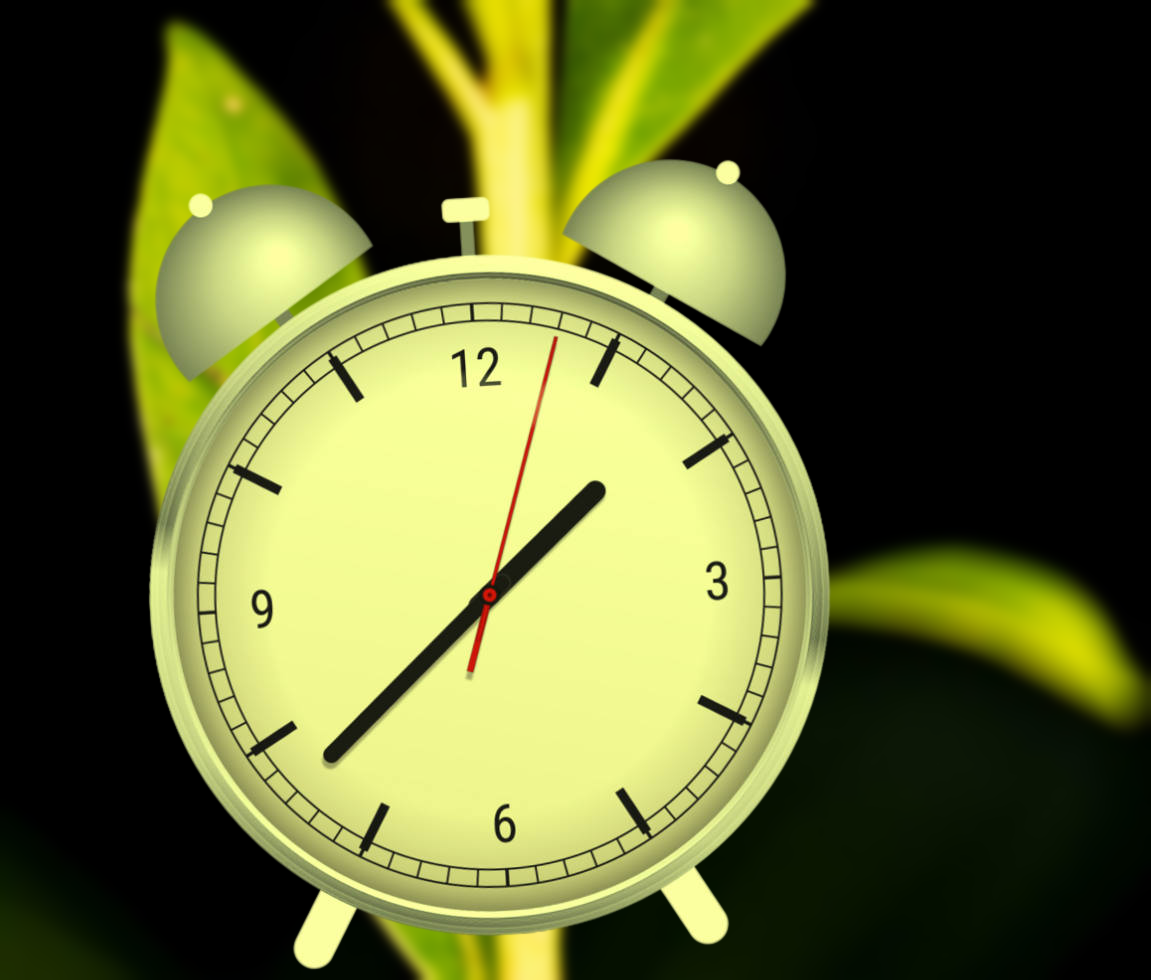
1:38:03
